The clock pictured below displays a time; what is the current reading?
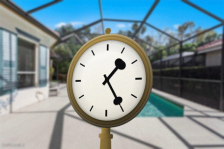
1:25
